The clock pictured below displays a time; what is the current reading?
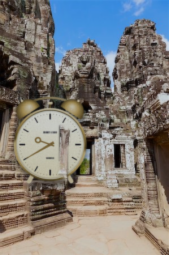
9:40
